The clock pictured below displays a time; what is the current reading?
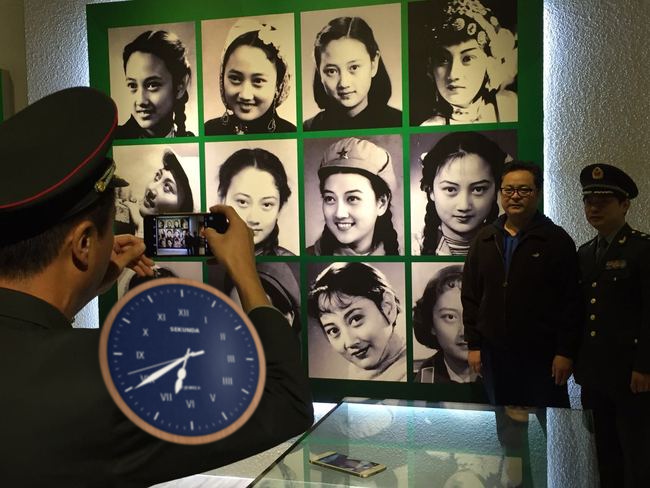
6:39:42
